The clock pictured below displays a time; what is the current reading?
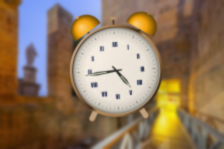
4:44
